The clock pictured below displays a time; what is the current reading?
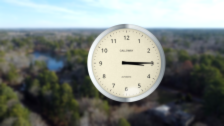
3:15
